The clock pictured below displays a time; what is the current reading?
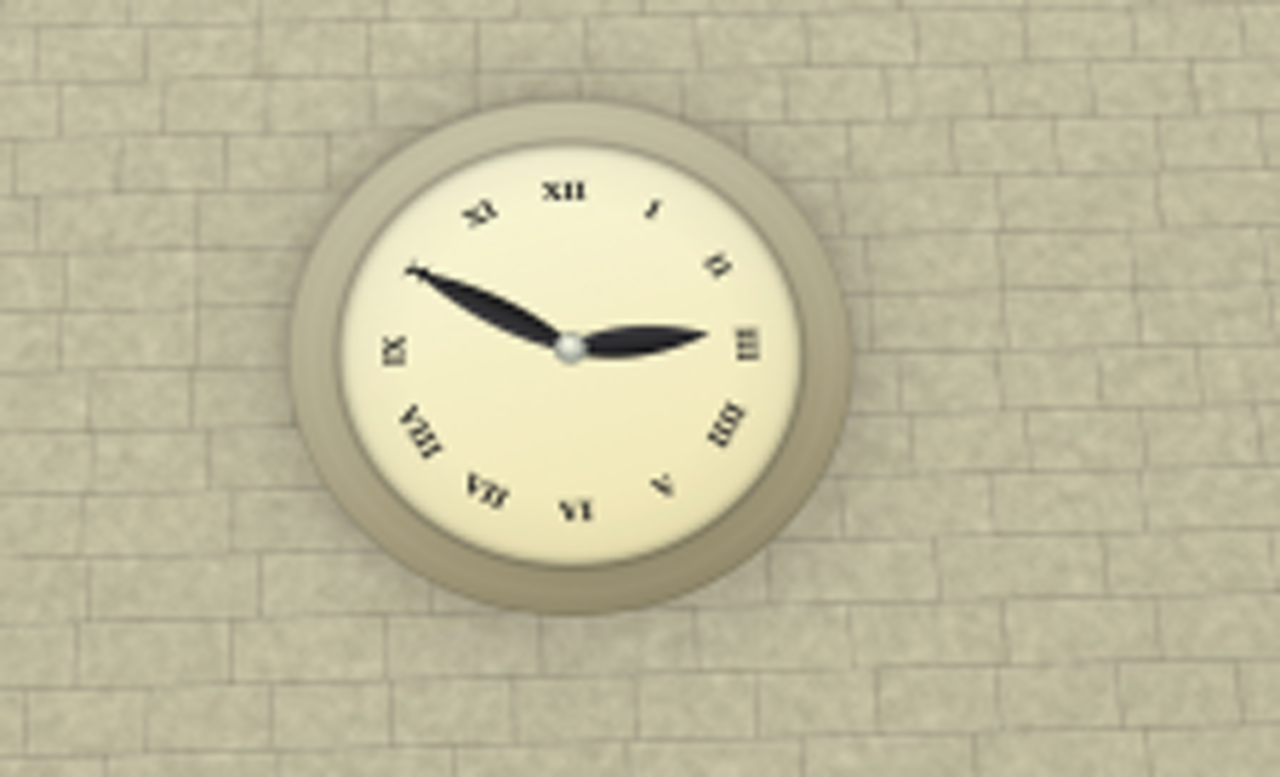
2:50
